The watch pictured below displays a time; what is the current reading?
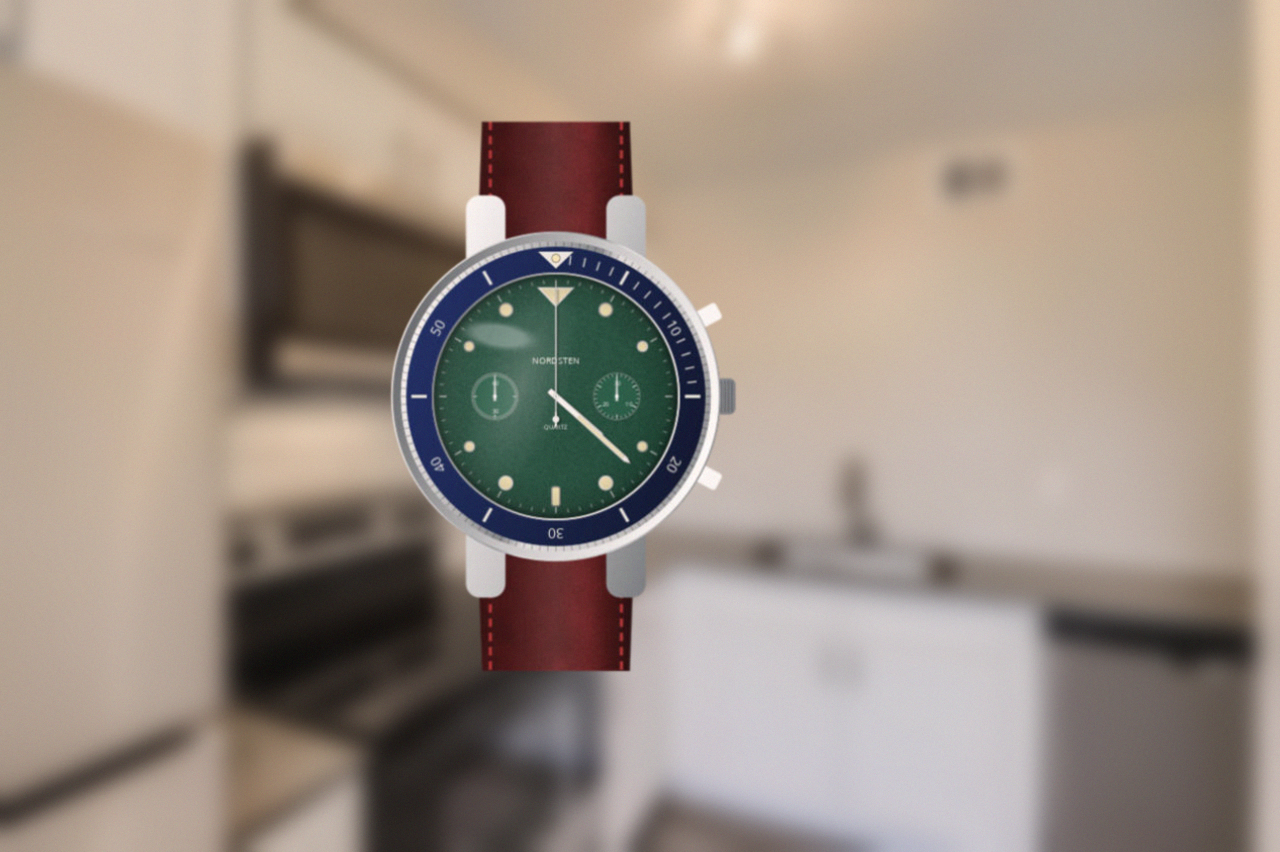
4:22
